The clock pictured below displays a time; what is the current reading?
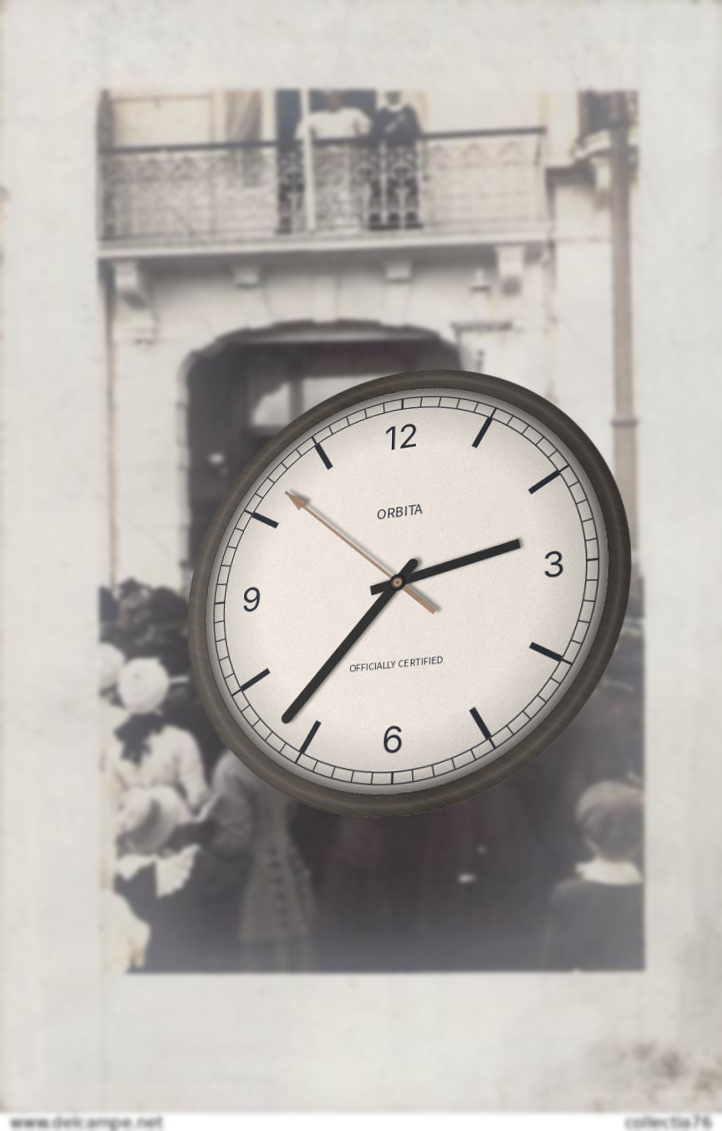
2:36:52
